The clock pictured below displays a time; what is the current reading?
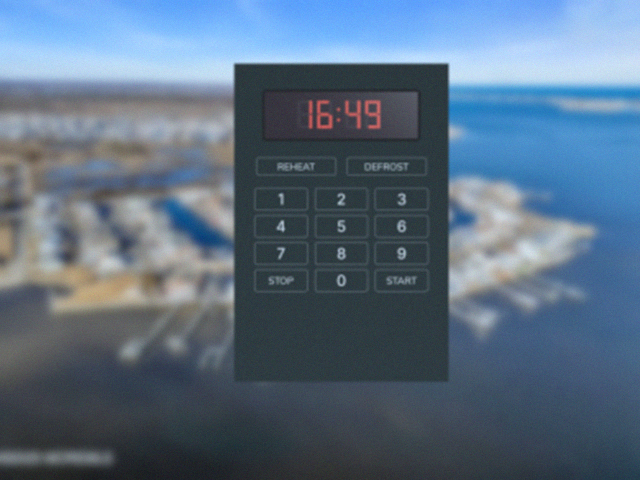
16:49
